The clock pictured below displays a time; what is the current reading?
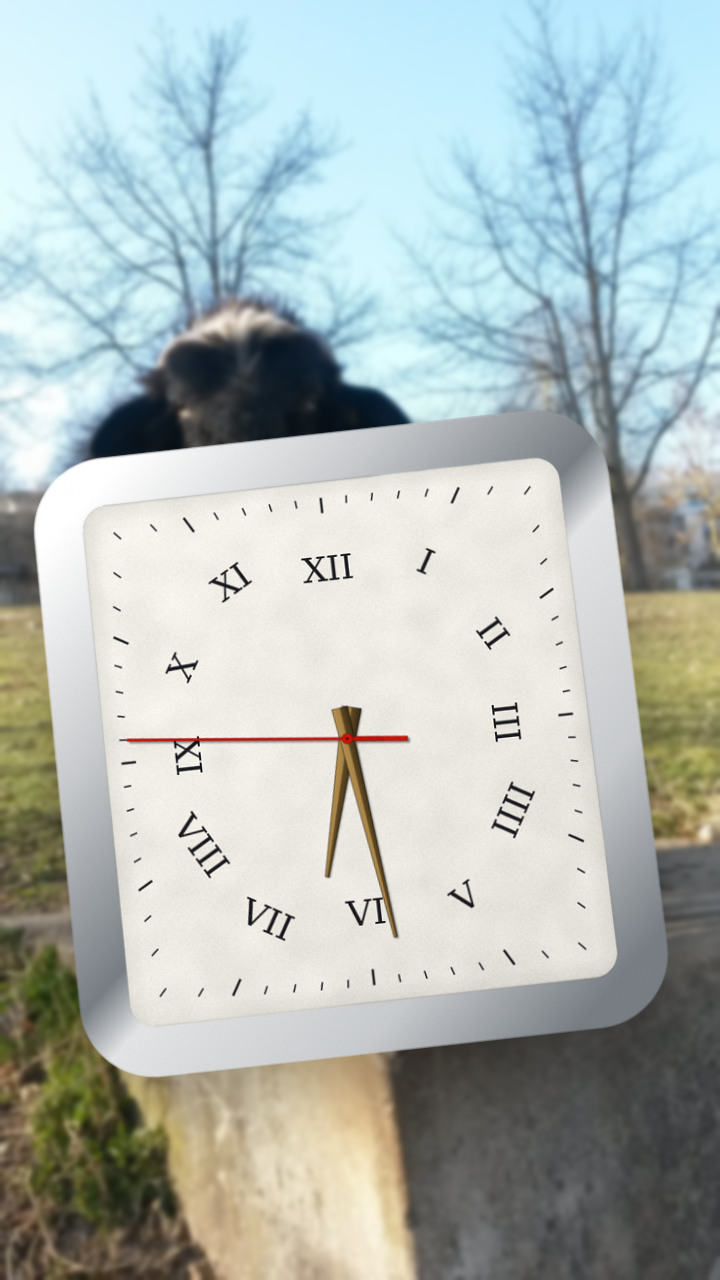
6:28:46
